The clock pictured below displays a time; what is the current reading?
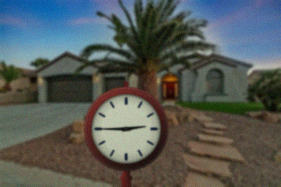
2:45
